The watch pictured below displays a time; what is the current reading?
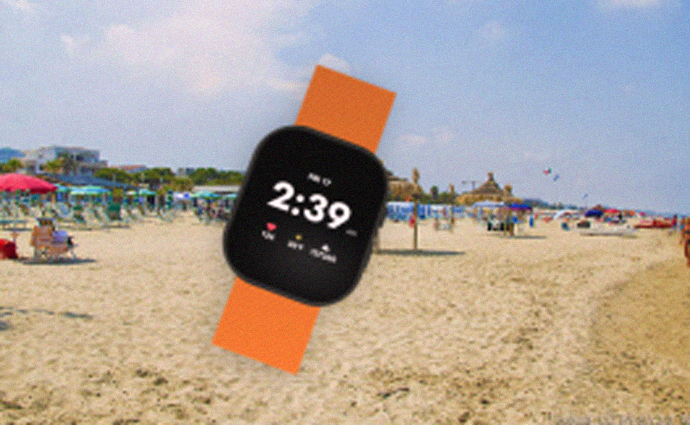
2:39
